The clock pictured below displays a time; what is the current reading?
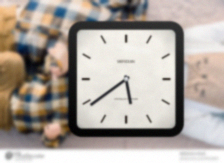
5:39
